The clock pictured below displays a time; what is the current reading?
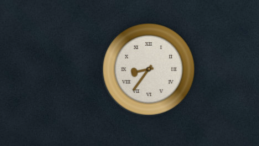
8:36
